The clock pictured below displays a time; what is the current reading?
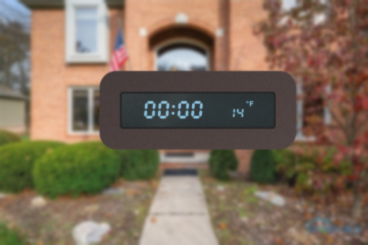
0:00
